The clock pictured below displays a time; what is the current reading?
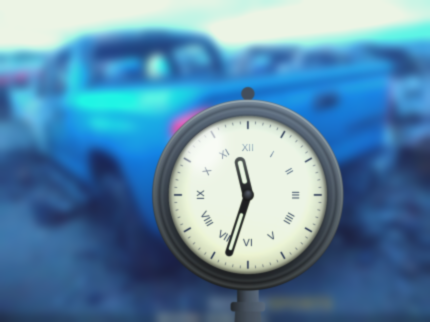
11:33
